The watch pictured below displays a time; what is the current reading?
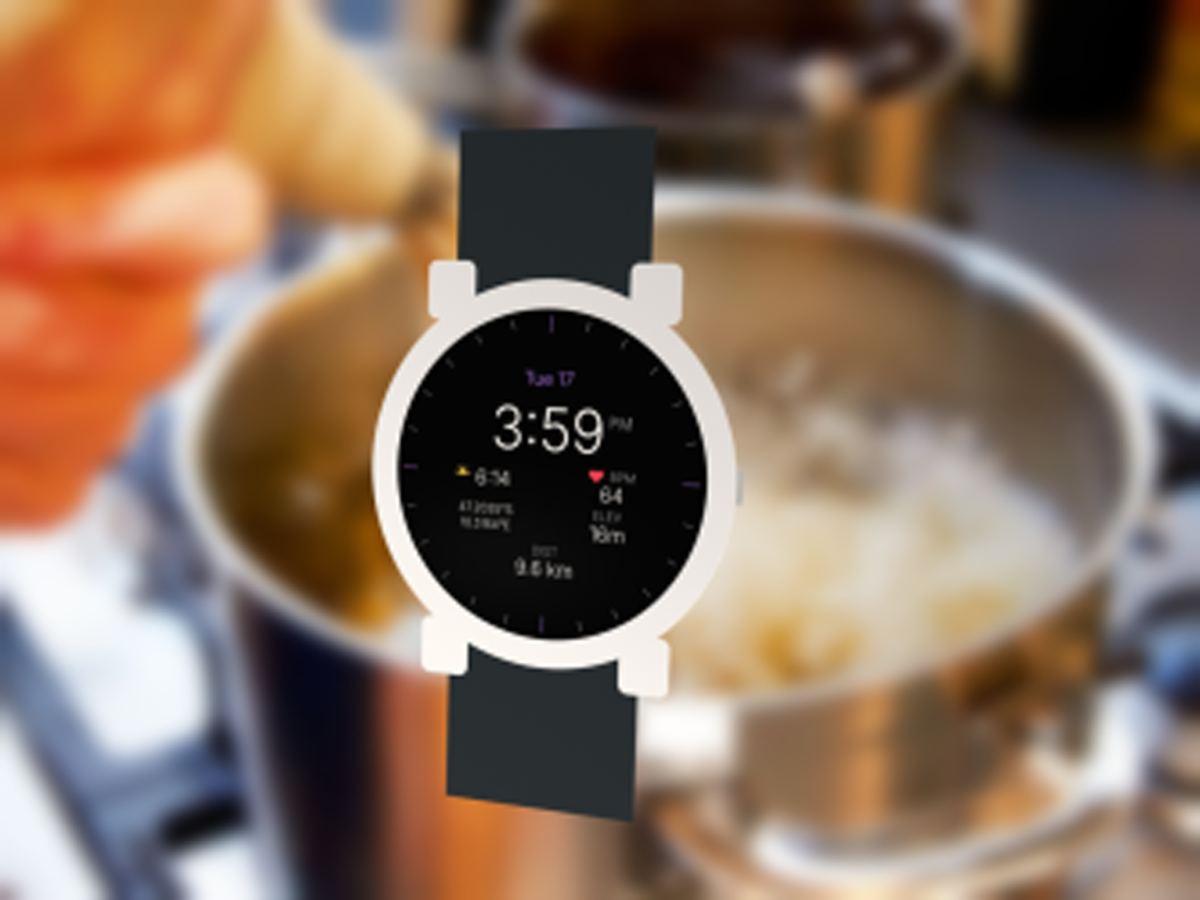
3:59
